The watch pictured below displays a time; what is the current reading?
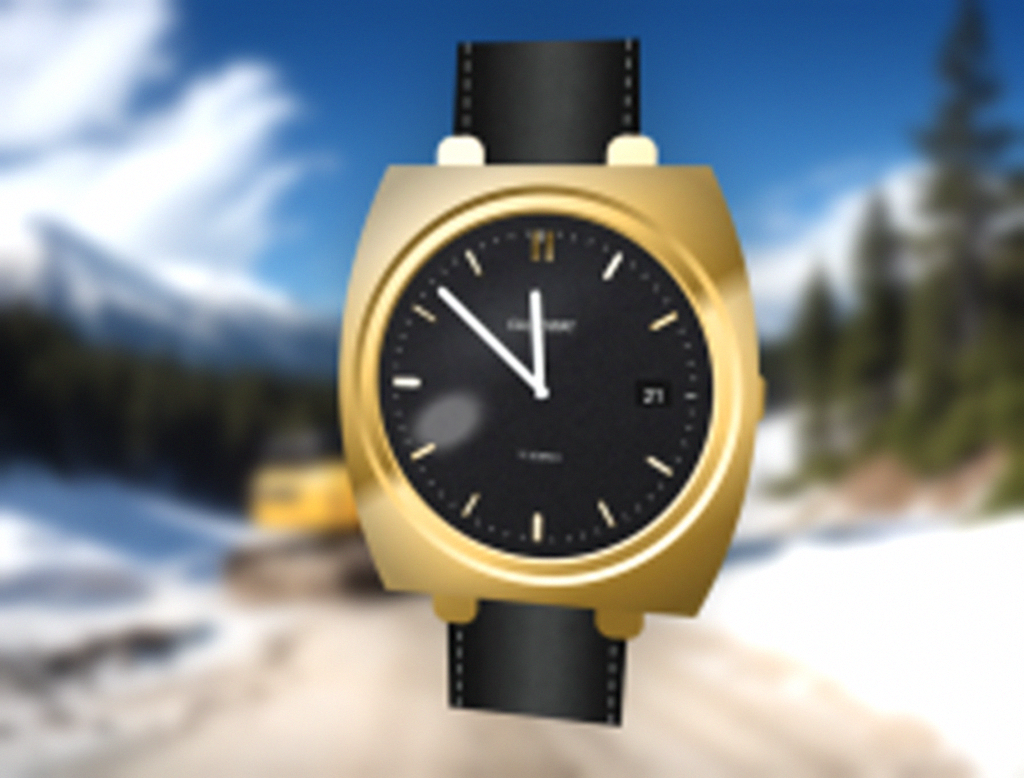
11:52
